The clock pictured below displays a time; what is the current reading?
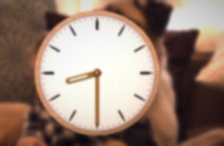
8:30
